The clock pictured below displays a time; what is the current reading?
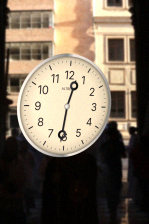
12:31
